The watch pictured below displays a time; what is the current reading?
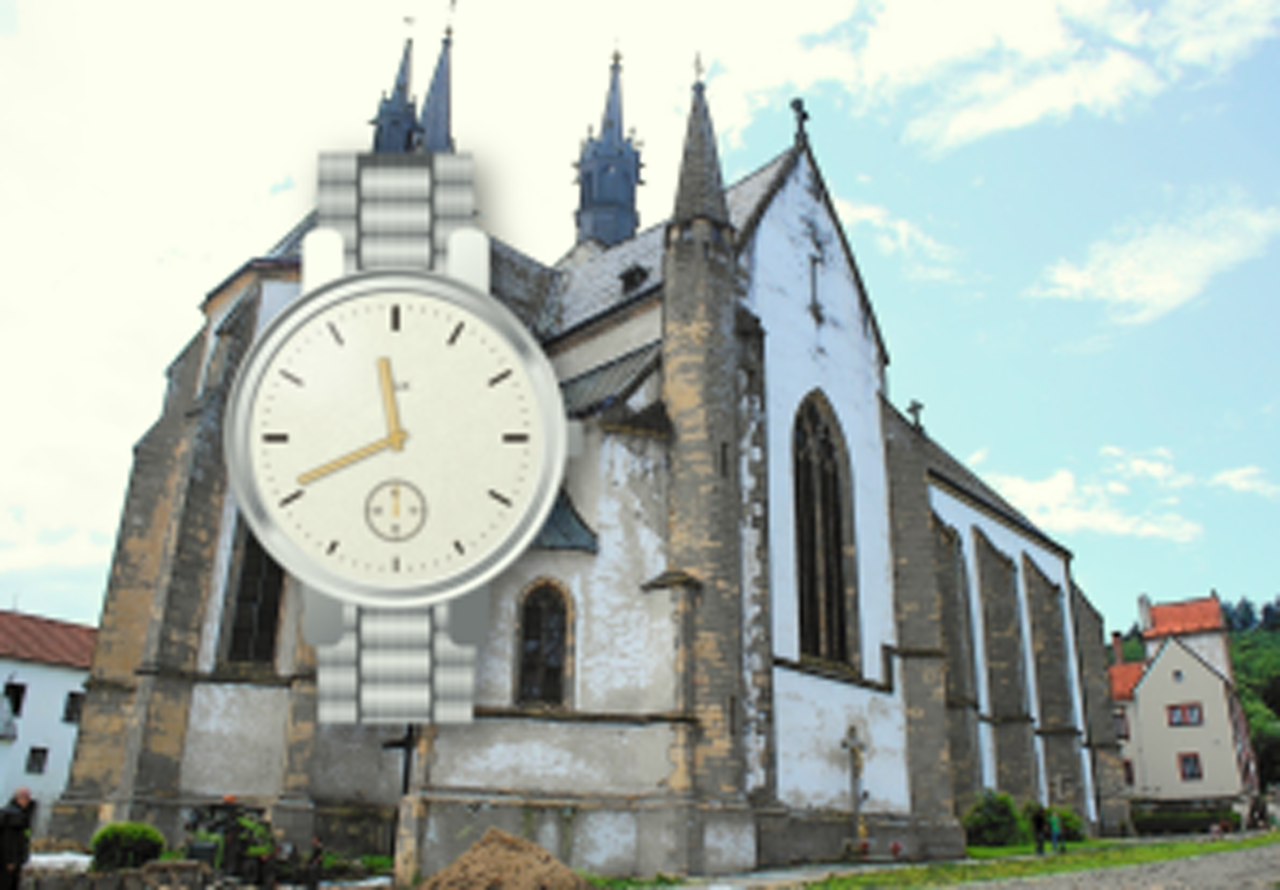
11:41
